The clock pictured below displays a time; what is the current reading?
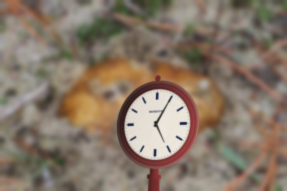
5:05
